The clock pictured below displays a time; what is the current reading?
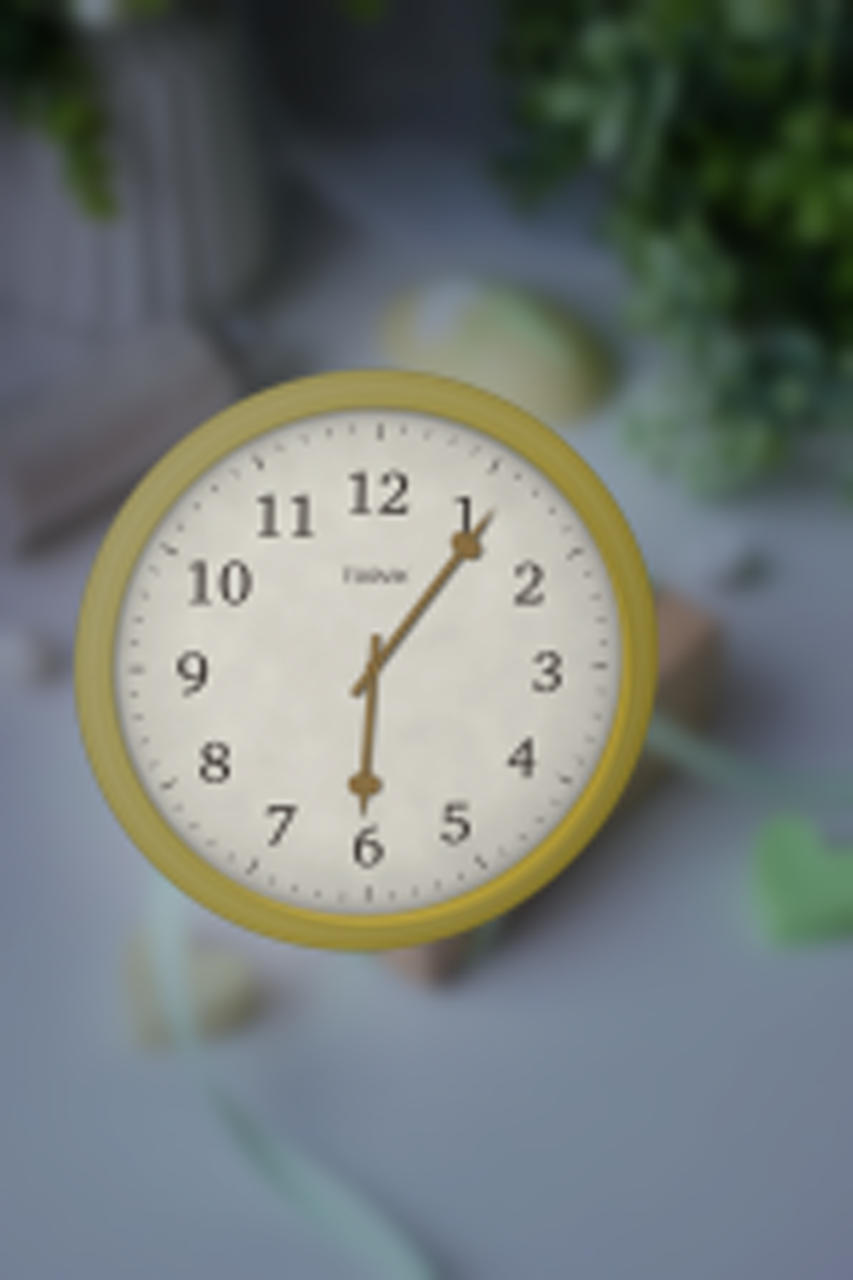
6:06
